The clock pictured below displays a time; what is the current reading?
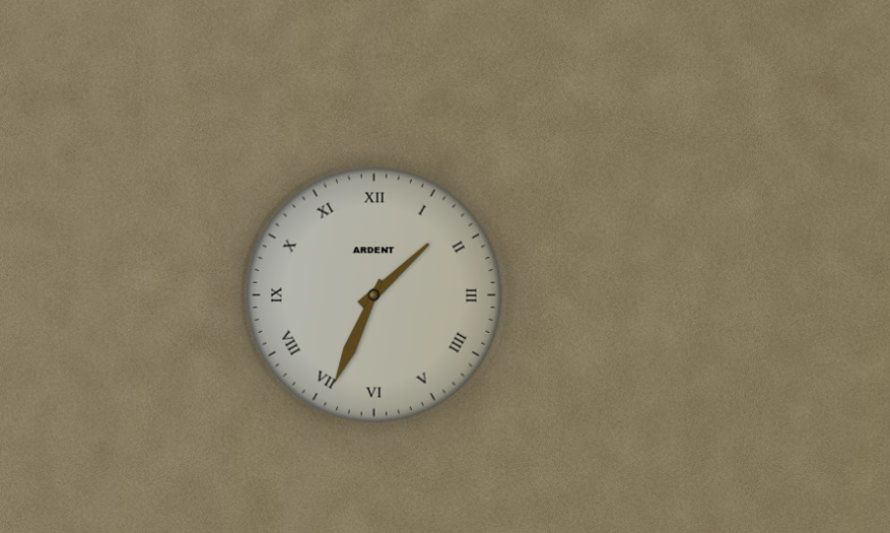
1:34
